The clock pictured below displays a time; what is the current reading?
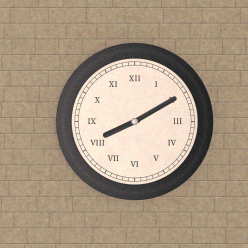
8:10
